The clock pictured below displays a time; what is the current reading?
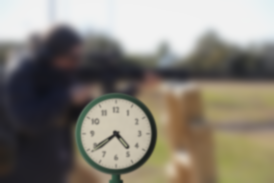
4:39
